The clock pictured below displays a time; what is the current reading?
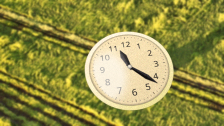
11:22
